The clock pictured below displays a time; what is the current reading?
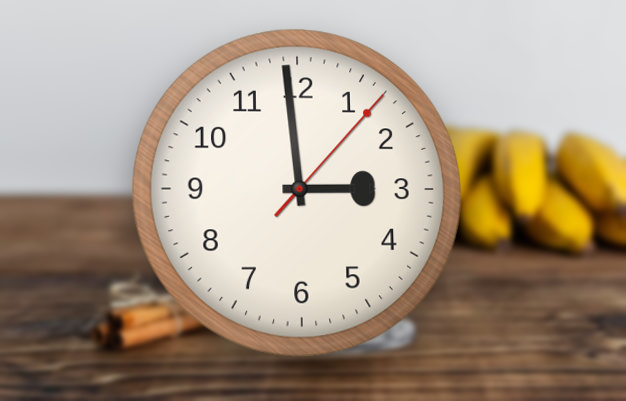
2:59:07
